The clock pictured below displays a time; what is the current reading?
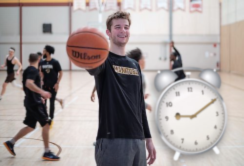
9:10
